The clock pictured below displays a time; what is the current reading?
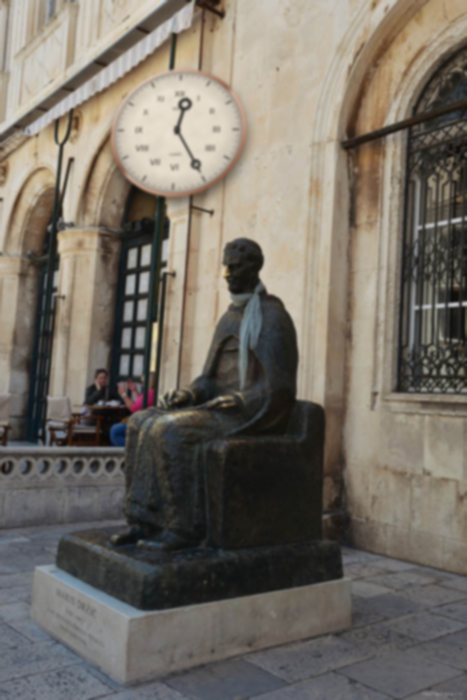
12:25
